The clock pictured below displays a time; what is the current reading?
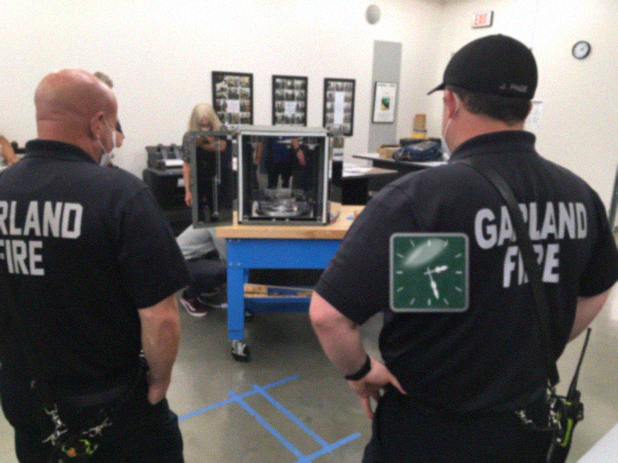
2:27
